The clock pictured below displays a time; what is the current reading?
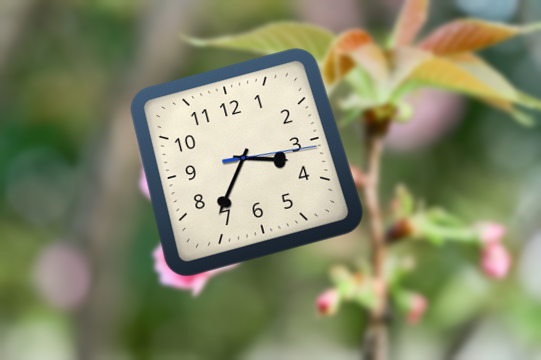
3:36:16
